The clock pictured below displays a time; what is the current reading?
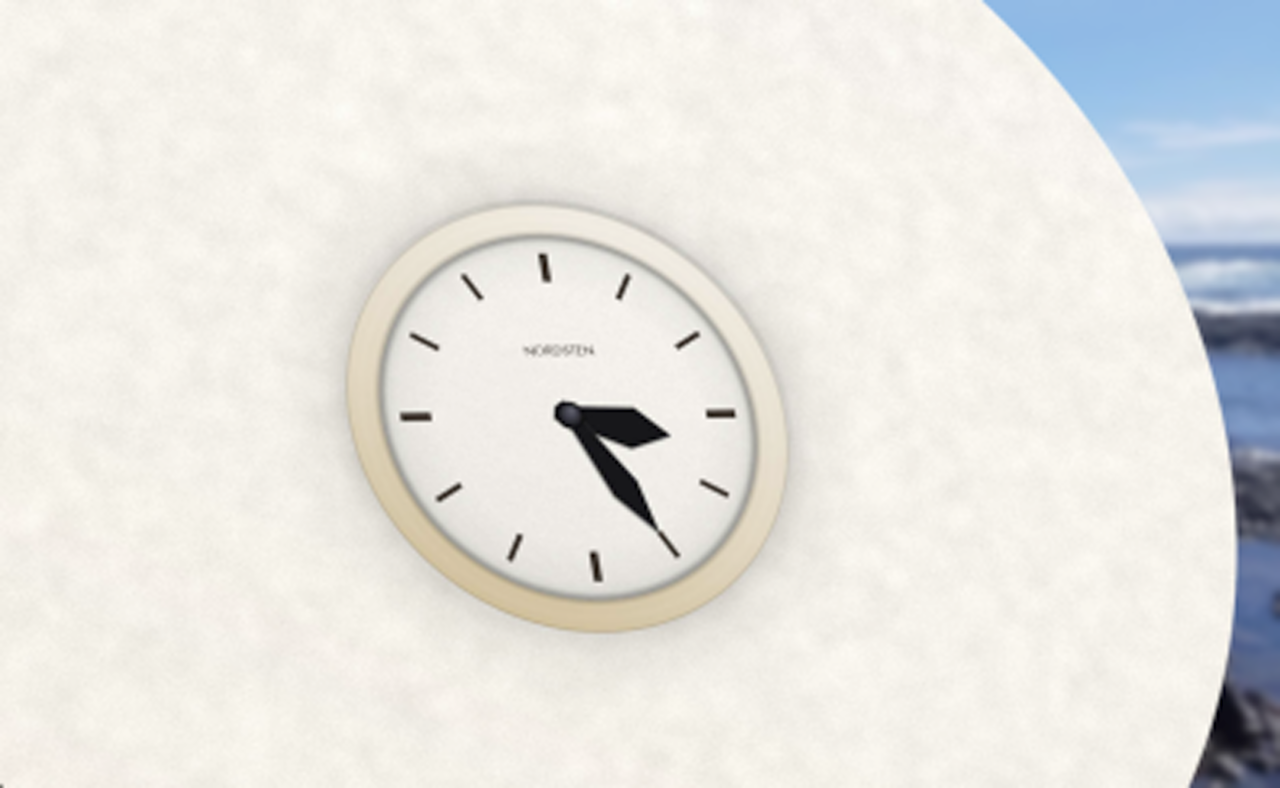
3:25
